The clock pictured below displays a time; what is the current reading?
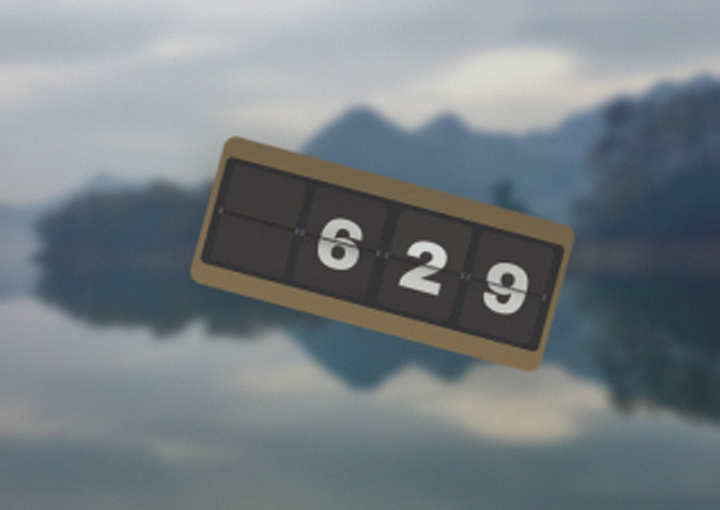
6:29
